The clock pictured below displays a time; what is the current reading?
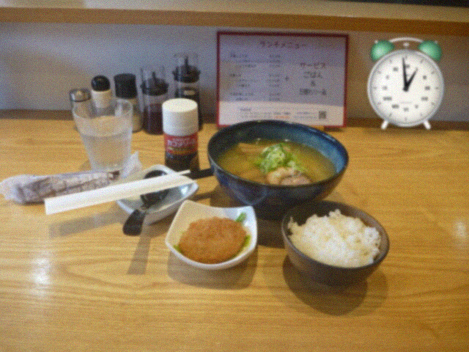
12:59
